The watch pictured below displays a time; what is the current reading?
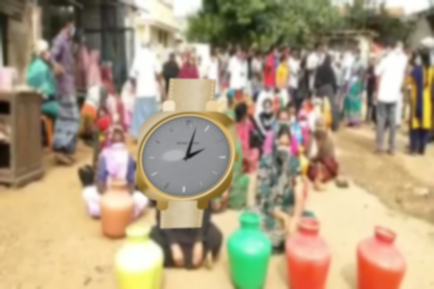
2:02
